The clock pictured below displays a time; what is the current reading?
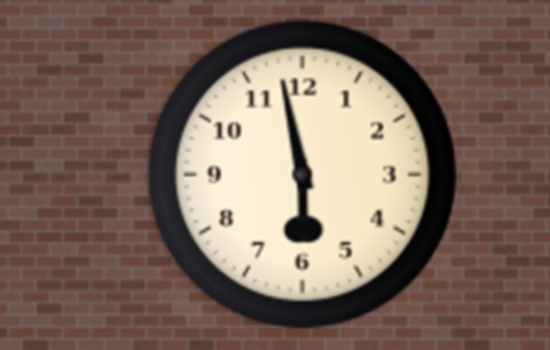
5:58
